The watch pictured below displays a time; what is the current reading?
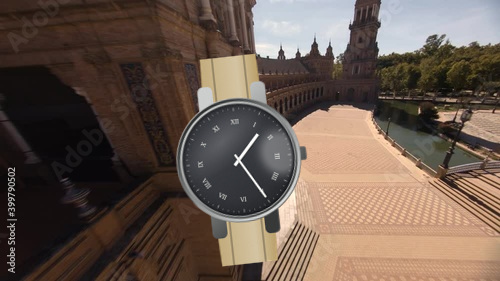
1:25
